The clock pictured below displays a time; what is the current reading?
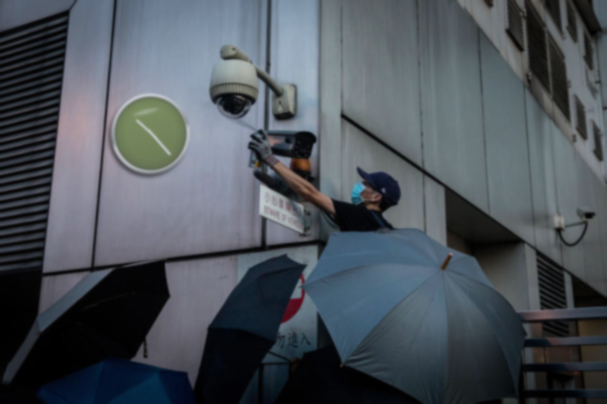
10:23
